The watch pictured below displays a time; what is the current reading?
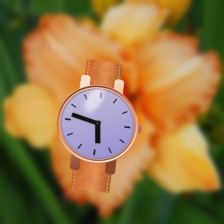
5:47
